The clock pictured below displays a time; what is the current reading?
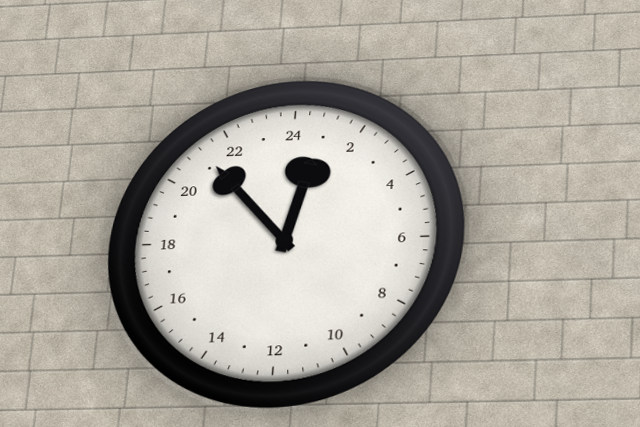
0:53
